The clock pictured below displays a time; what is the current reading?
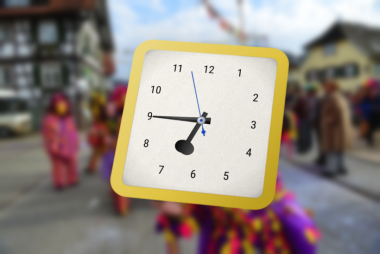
6:44:57
